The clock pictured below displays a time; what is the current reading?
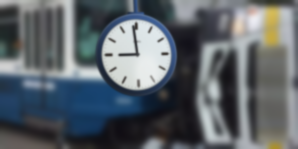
8:59
